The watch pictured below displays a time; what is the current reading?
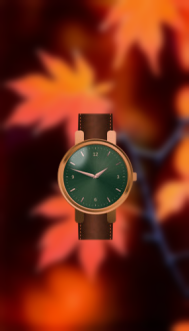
1:48
